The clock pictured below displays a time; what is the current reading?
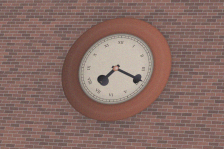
7:19
